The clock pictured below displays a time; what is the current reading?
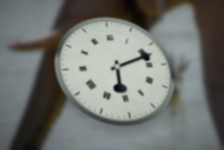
6:12
